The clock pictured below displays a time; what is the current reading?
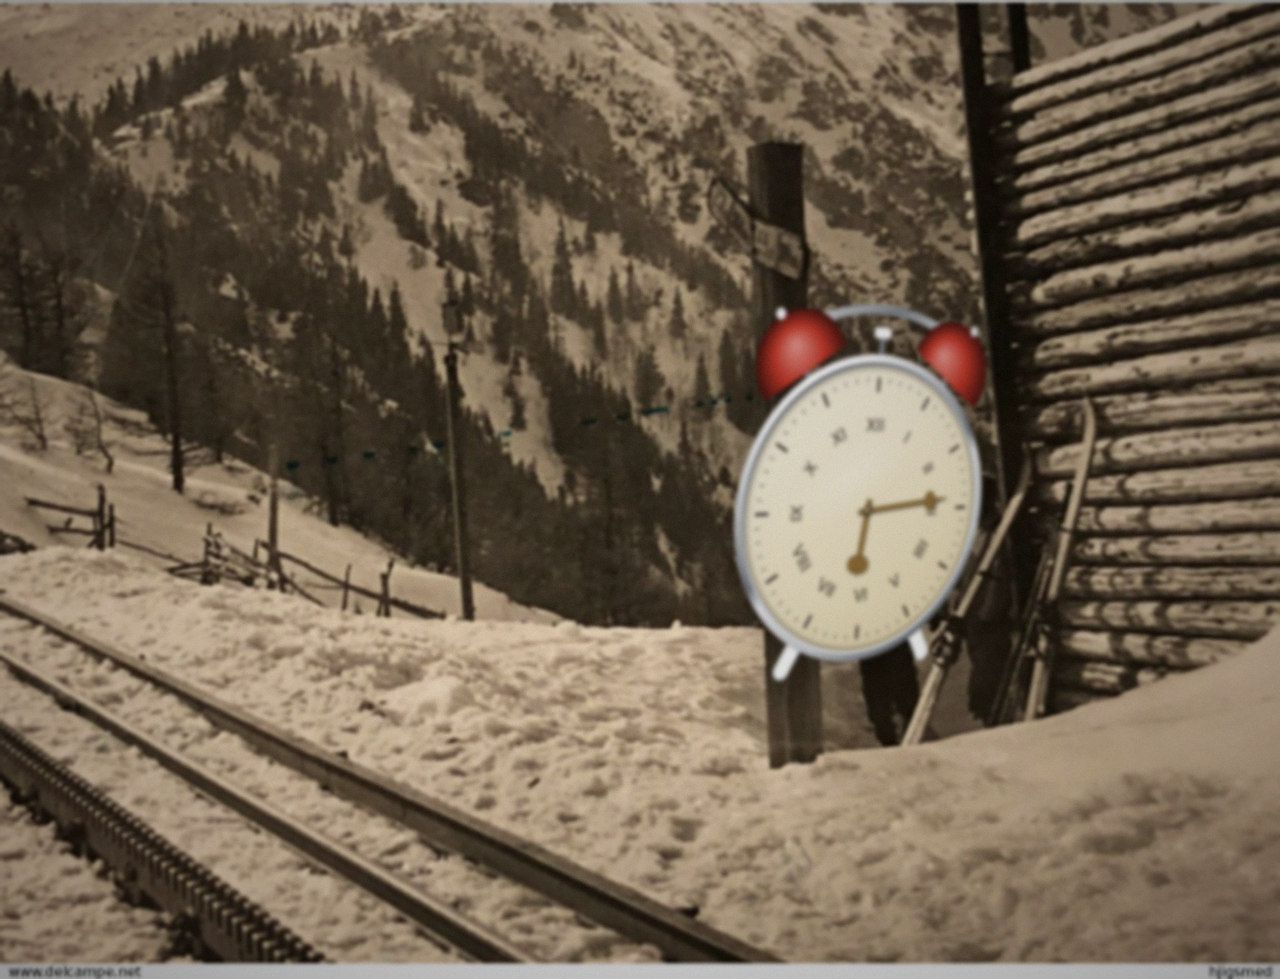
6:14
